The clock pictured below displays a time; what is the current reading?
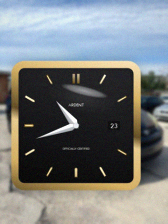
10:42
